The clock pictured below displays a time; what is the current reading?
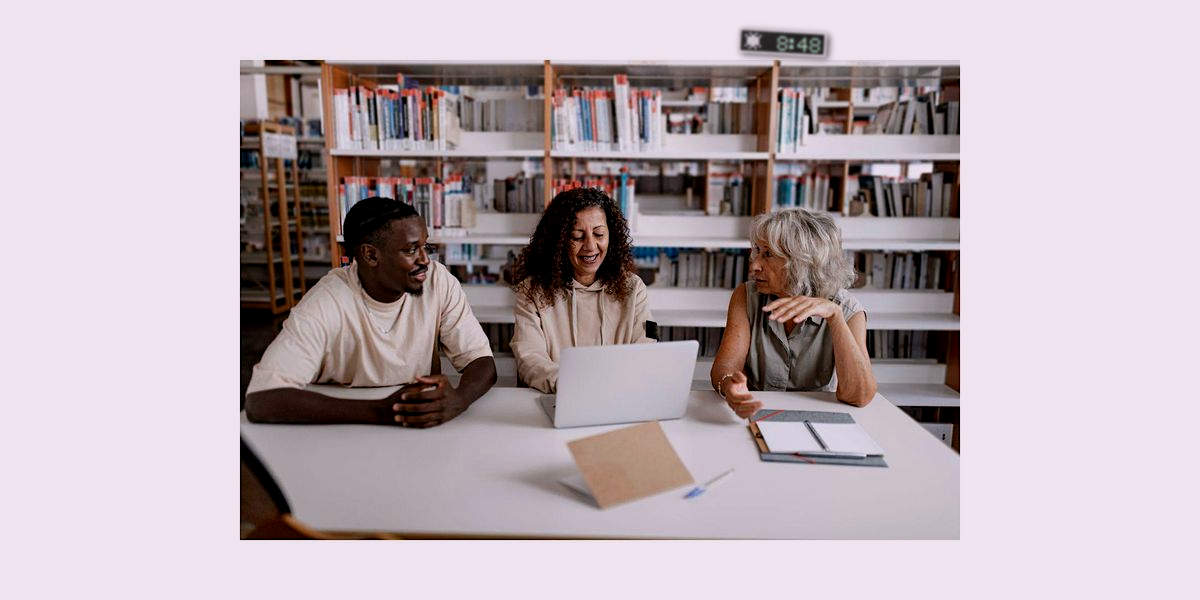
8:48
